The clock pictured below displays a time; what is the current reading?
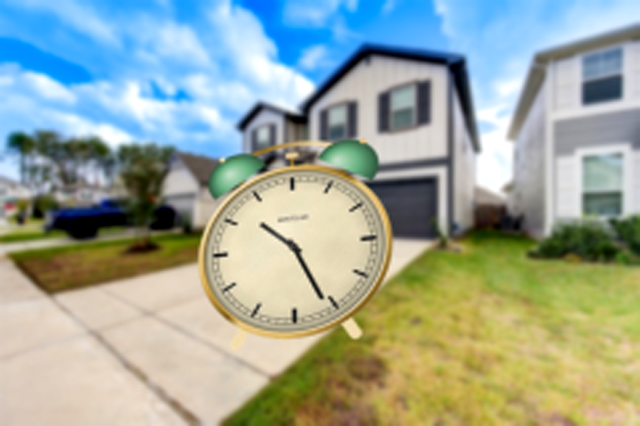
10:26
